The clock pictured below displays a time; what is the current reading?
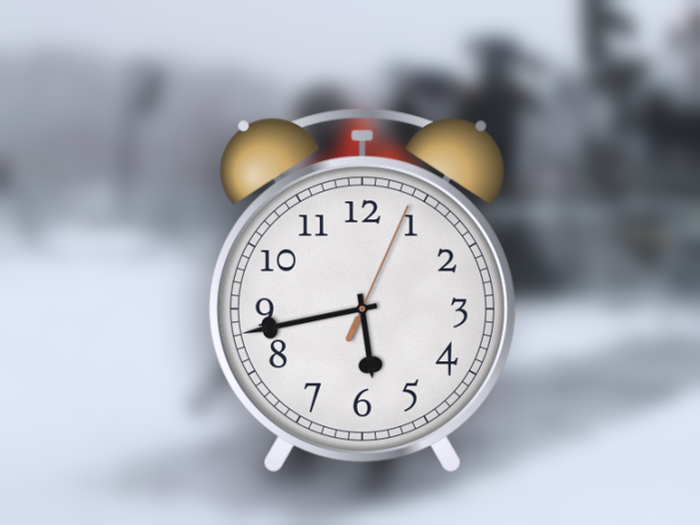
5:43:04
